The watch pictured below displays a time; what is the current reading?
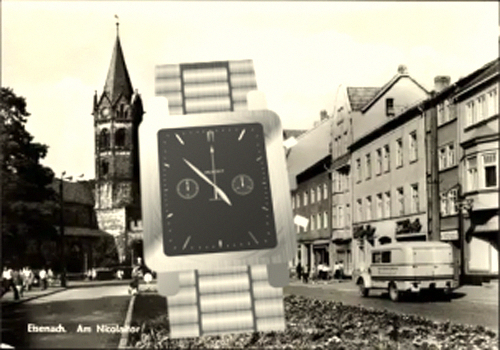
4:53
